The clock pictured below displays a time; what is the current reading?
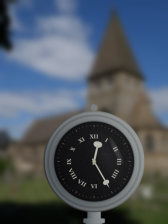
12:25
